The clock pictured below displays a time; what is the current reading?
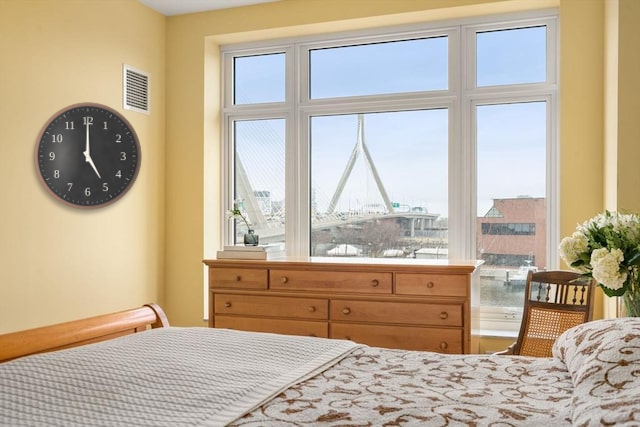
5:00
